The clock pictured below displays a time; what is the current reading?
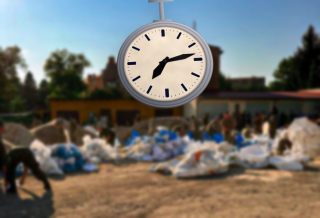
7:13
